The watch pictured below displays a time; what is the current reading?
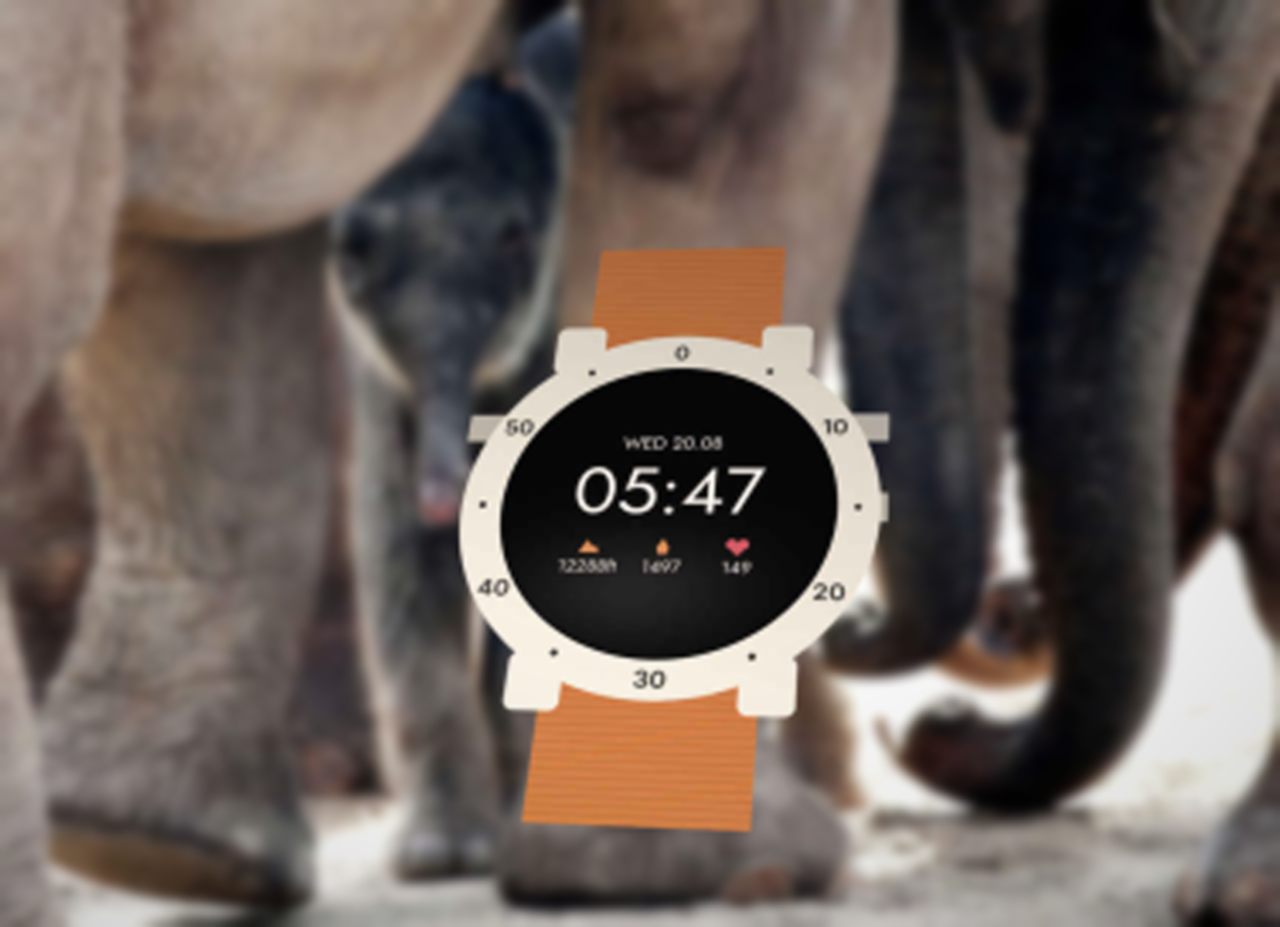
5:47
